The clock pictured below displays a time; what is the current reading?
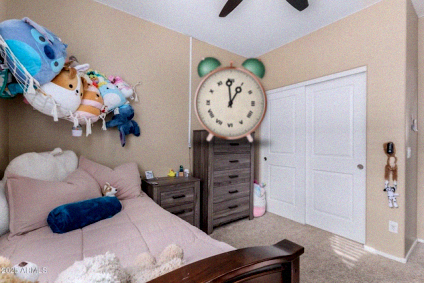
12:59
